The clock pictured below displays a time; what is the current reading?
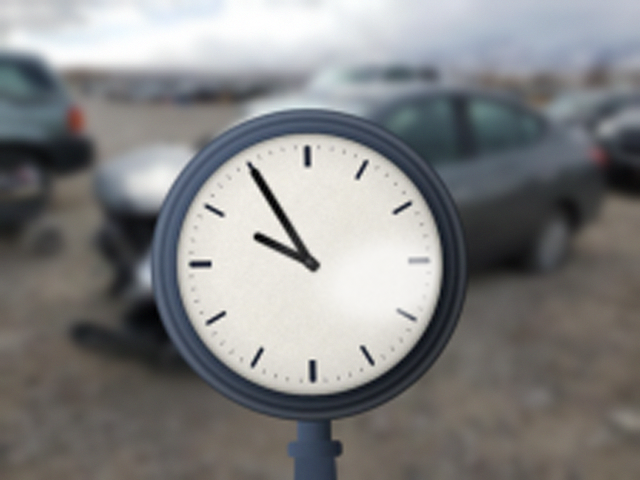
9:55
